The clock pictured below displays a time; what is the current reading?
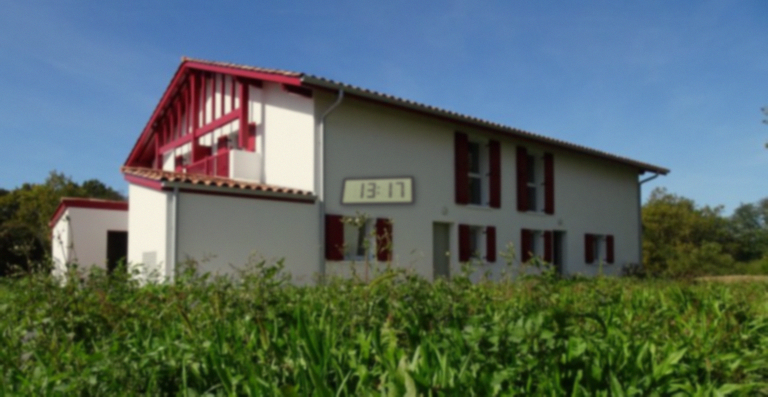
13:17
